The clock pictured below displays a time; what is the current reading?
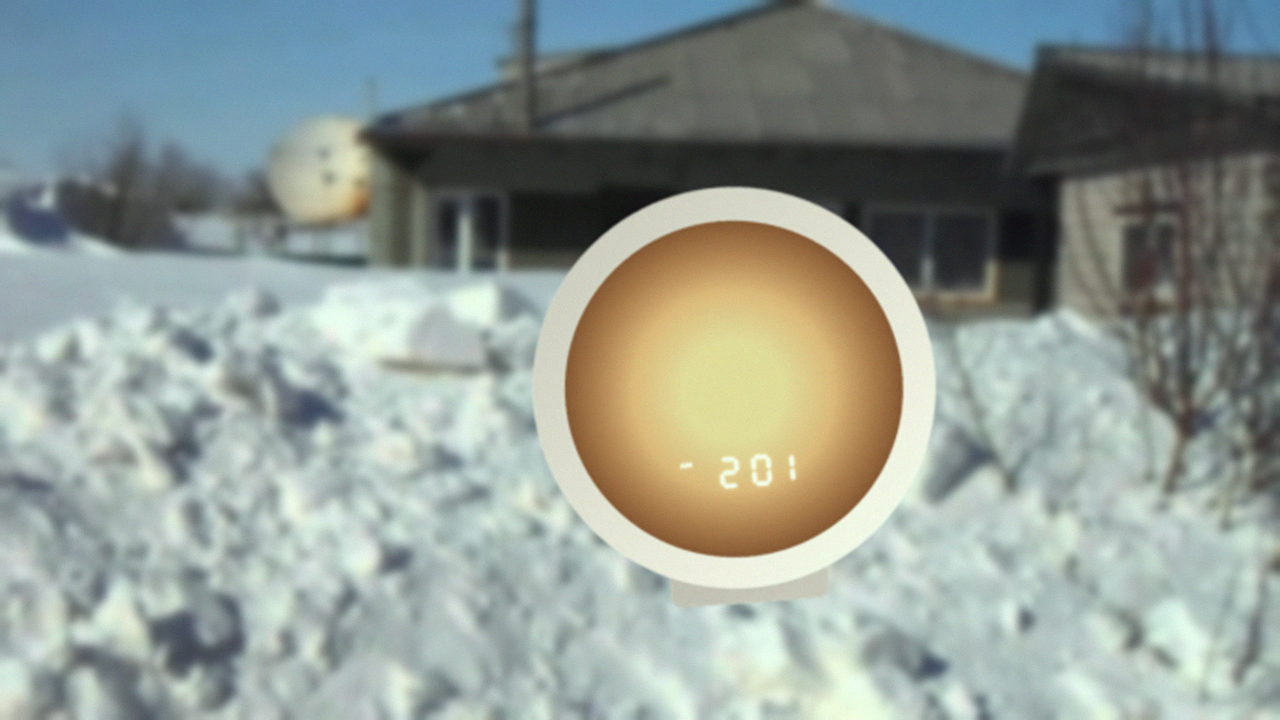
2:01
